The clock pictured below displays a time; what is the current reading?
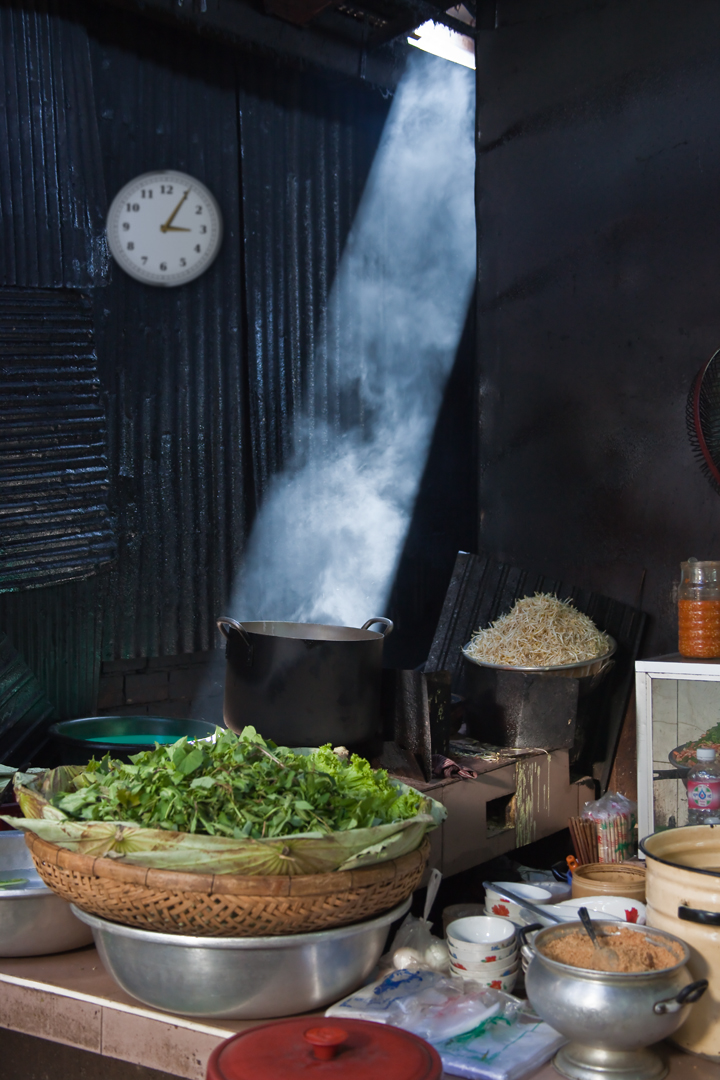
3:05
